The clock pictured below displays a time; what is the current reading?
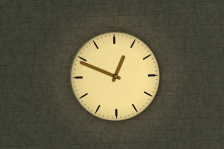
12:49
